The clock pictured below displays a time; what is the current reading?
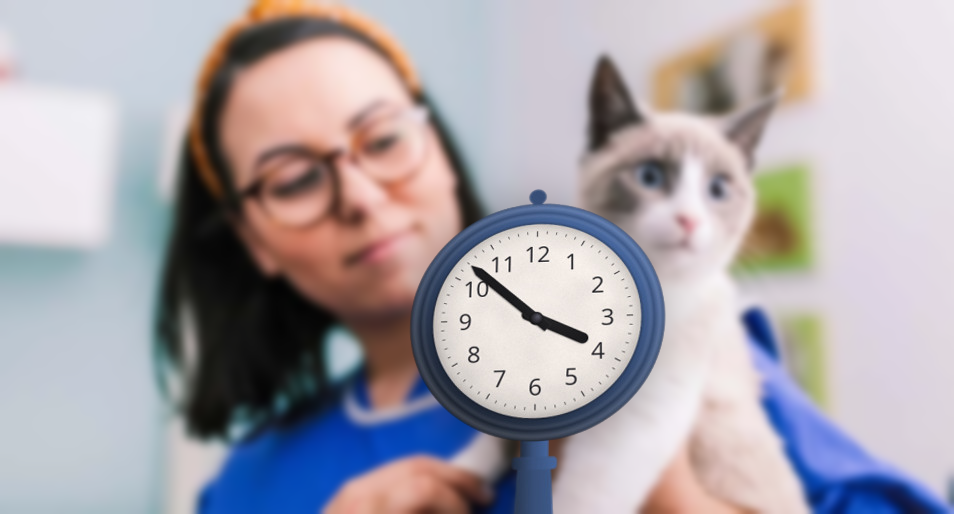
3:52
